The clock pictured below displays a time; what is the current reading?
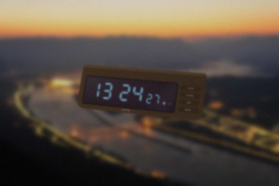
13:24
